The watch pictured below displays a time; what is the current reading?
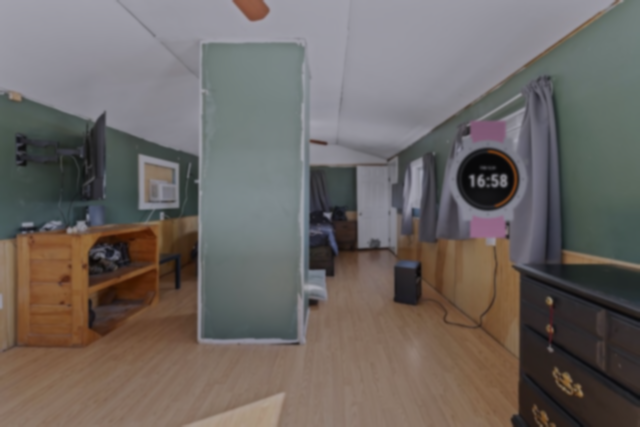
16:58
